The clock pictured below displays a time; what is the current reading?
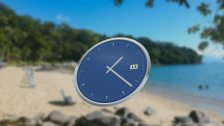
1:22
